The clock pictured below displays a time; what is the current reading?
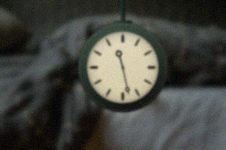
11:28
